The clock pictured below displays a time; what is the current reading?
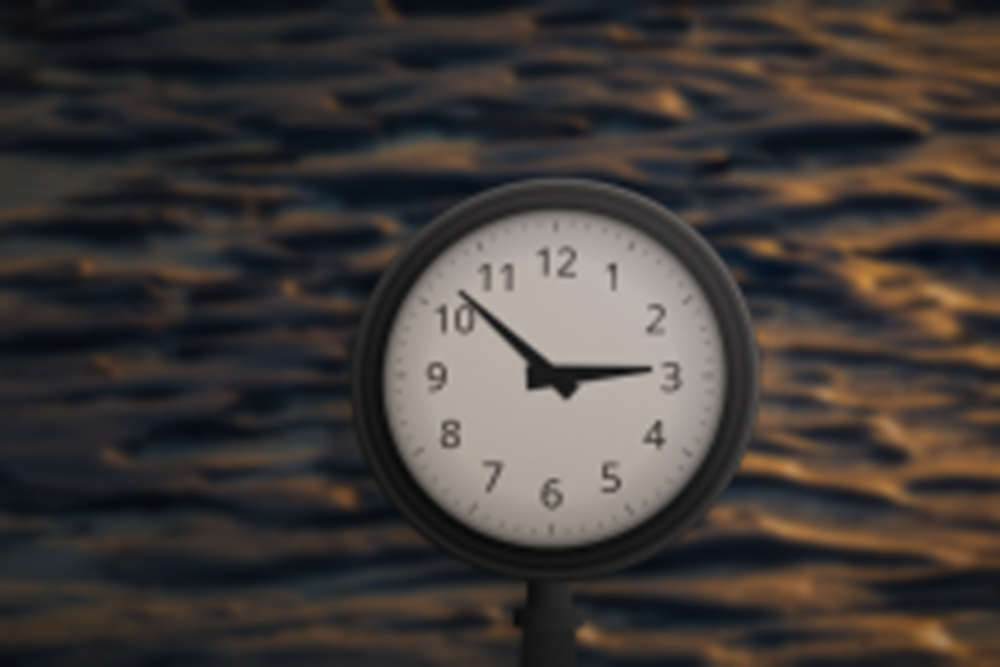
2:52
